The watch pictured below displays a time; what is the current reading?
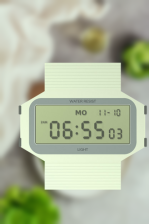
6:55:03
